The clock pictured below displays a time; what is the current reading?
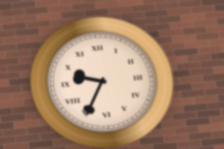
9:35
